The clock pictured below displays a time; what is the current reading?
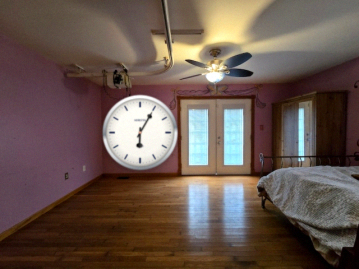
6:05
